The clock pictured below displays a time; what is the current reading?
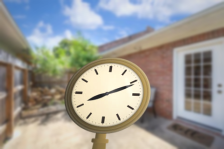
8:11
